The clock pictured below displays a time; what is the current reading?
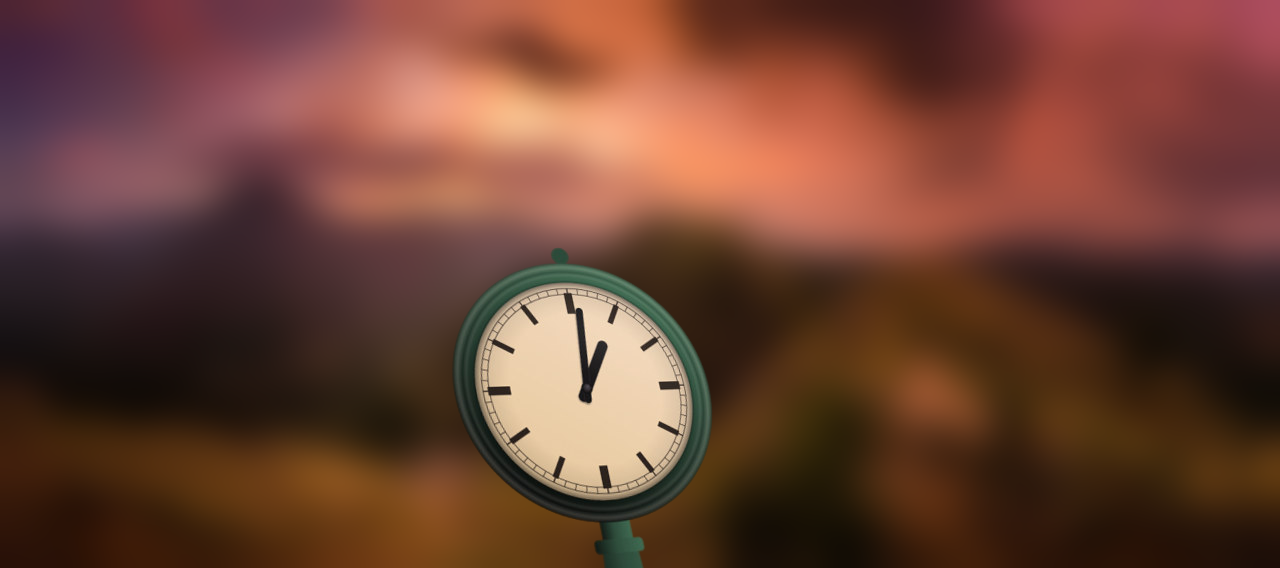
1:01
